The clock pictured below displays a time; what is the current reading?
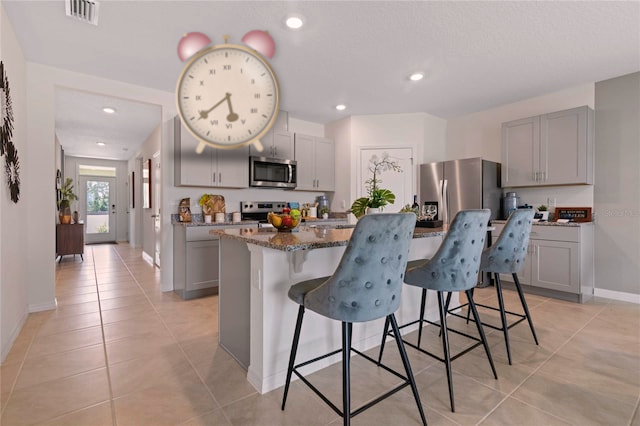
5:39
